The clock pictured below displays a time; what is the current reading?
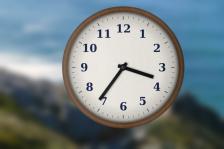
3:36
